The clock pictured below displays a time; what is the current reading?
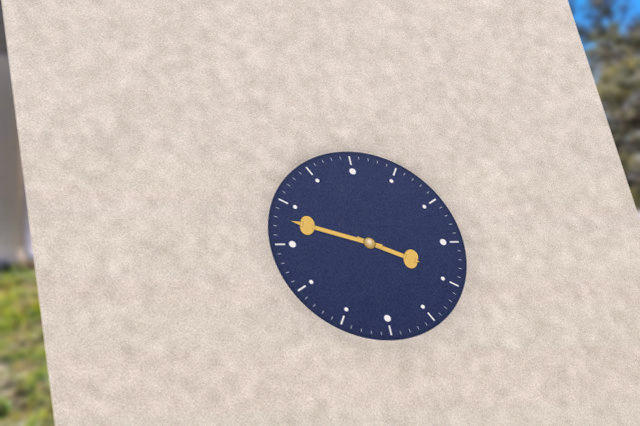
3:48
